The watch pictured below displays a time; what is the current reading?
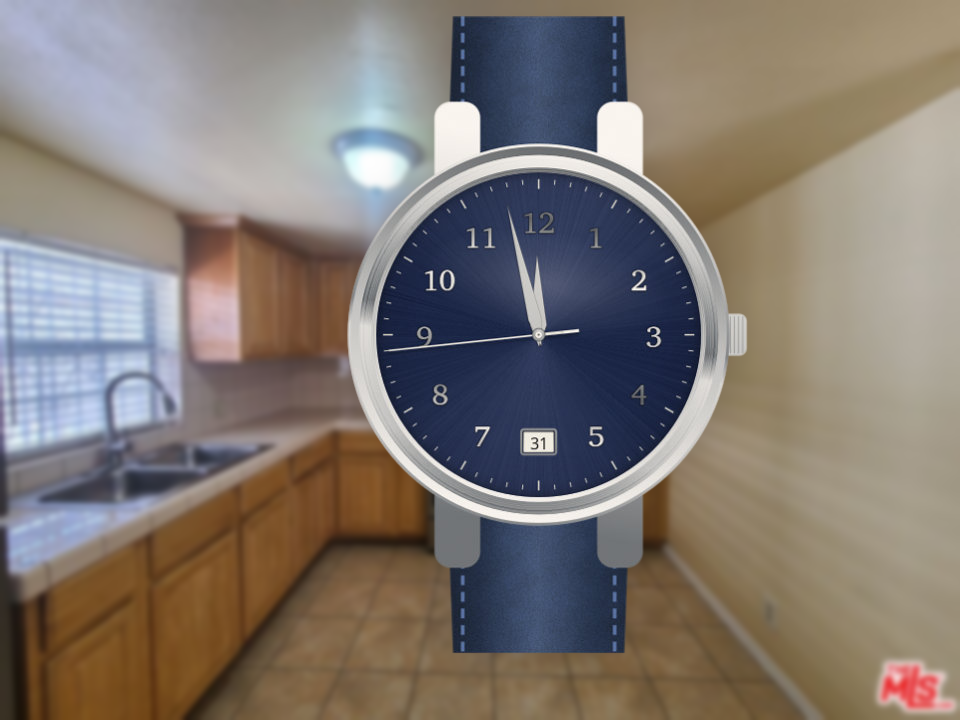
11:57:44
